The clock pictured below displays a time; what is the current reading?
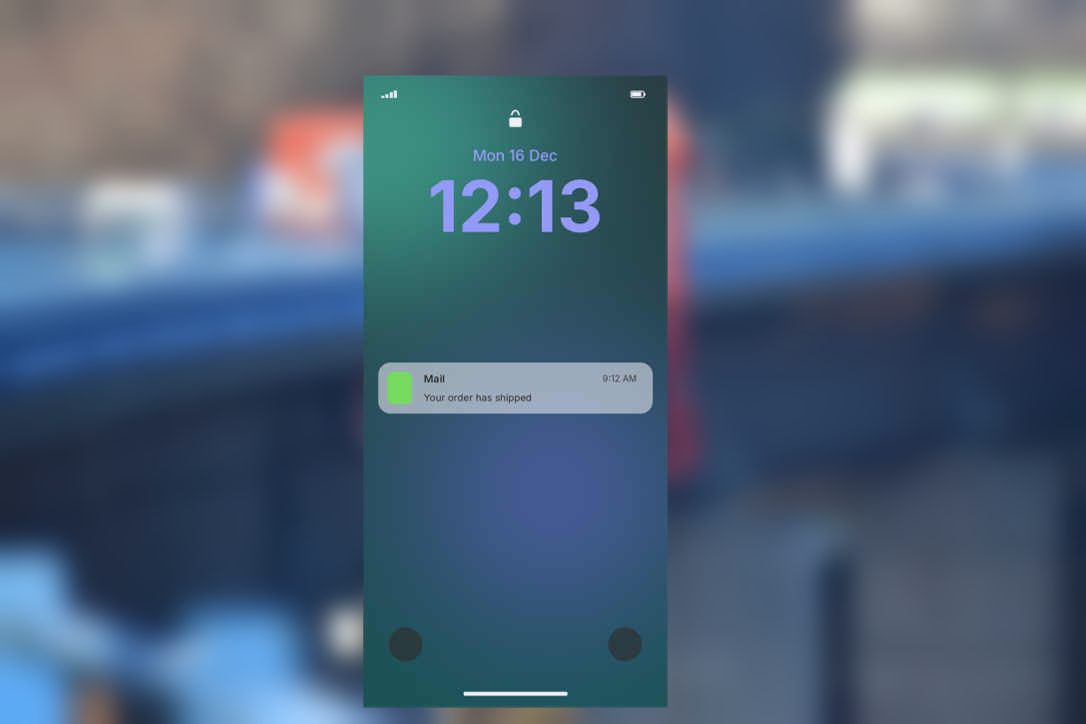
12:13
